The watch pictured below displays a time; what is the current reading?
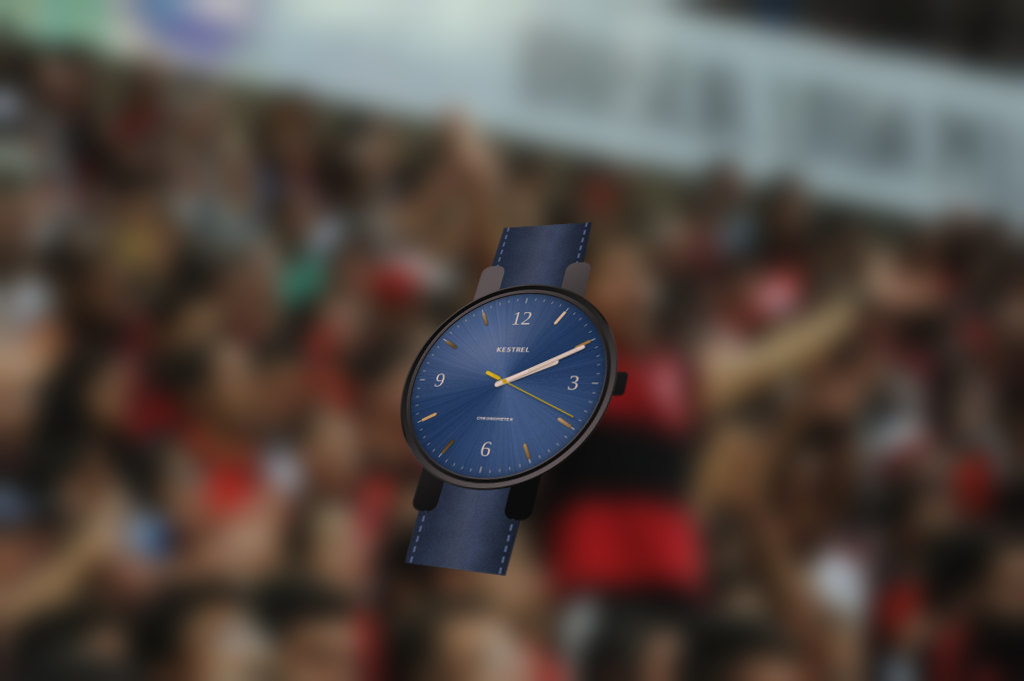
2:10:19
